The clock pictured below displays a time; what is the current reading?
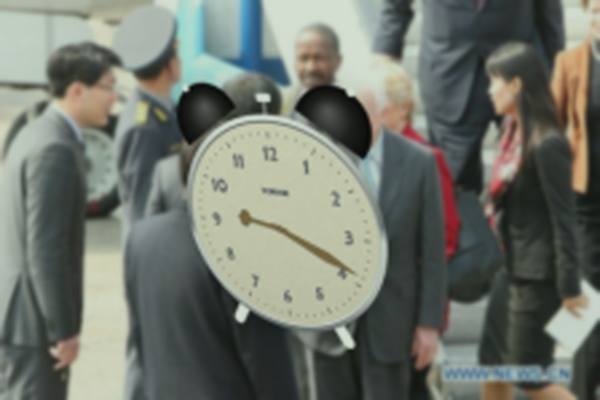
9:19
